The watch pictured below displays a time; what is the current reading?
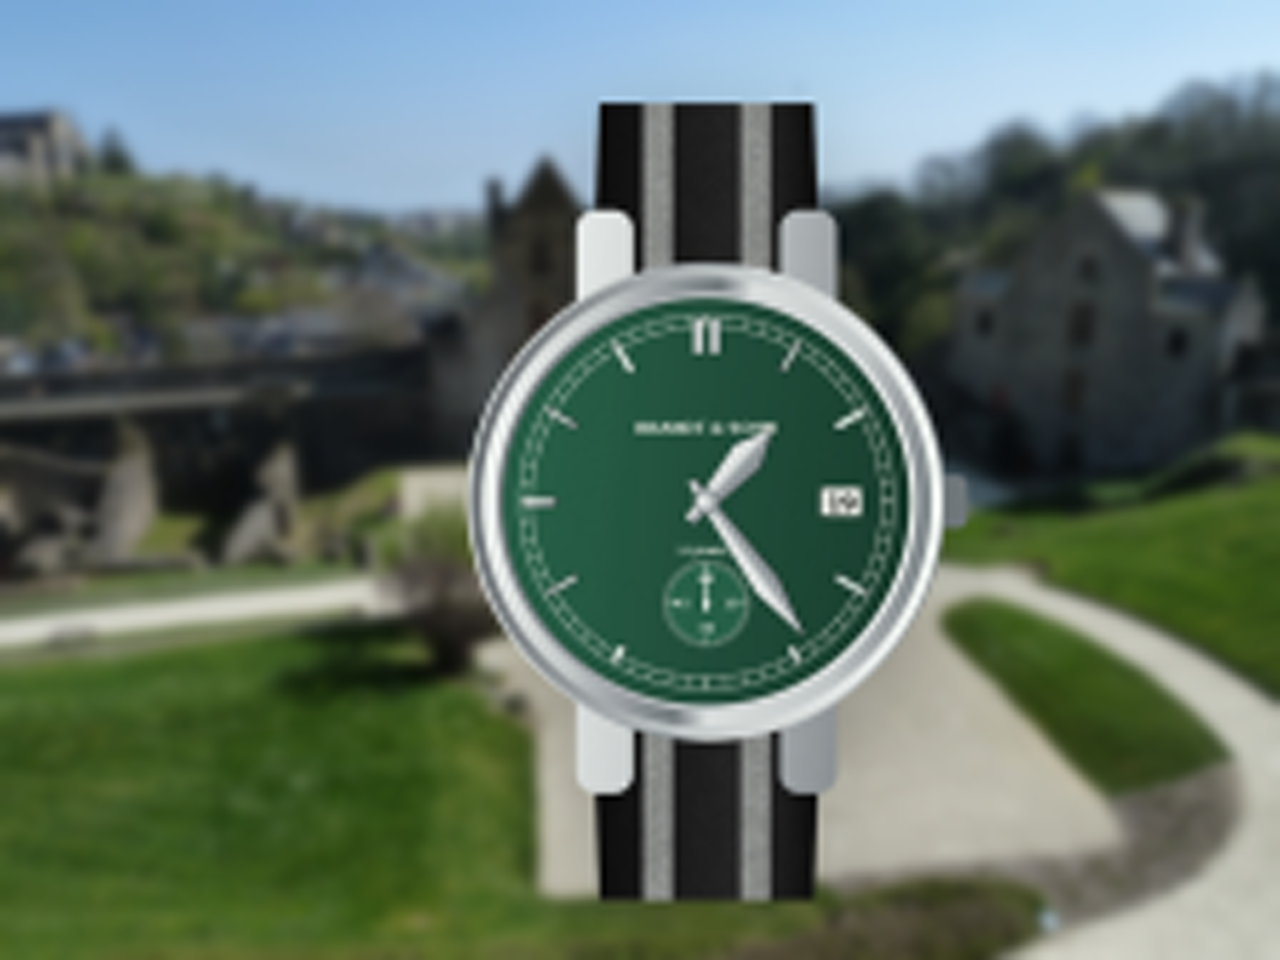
1:24
